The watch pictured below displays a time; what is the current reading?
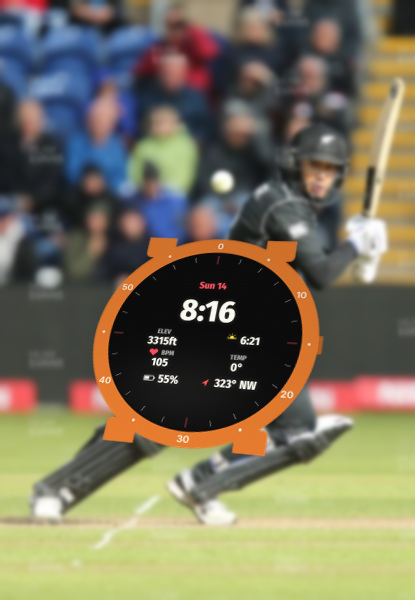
8:16
